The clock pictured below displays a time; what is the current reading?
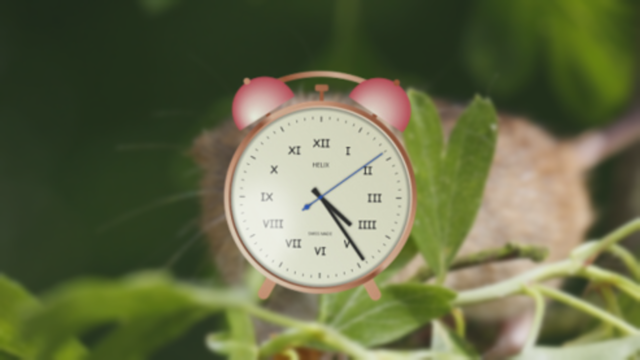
4:24:09
